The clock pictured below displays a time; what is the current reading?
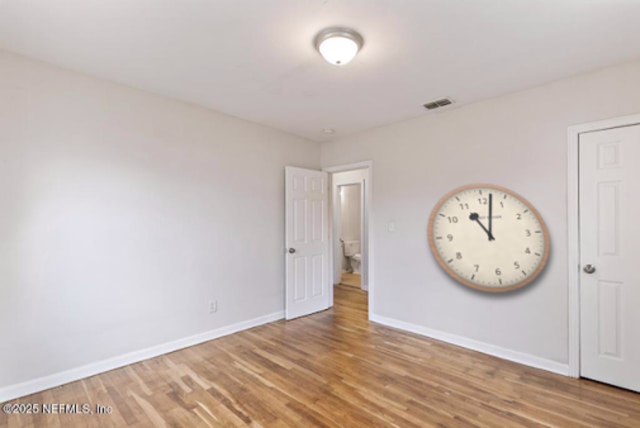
11:02
